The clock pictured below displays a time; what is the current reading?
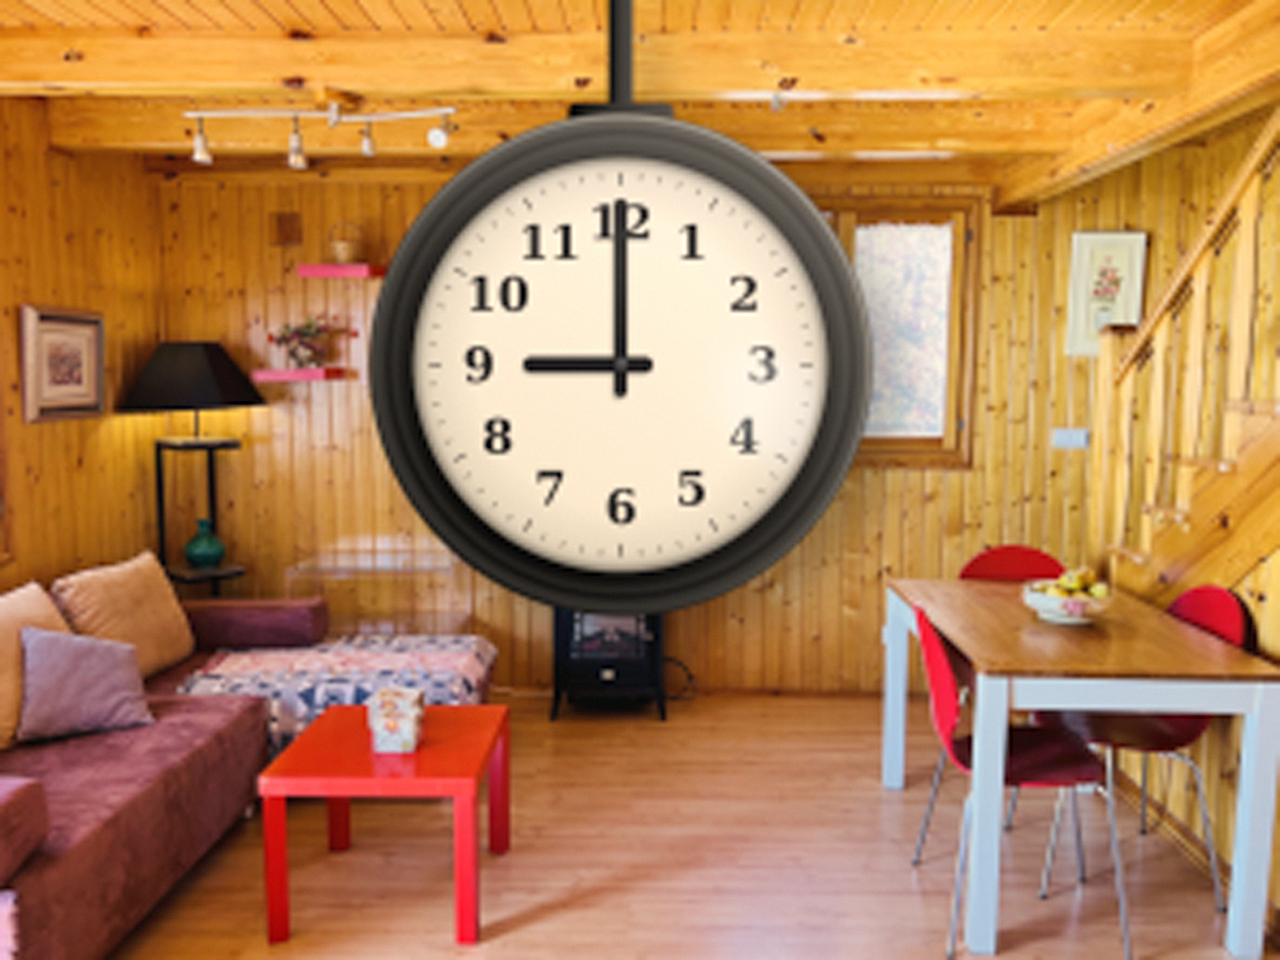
9:00
